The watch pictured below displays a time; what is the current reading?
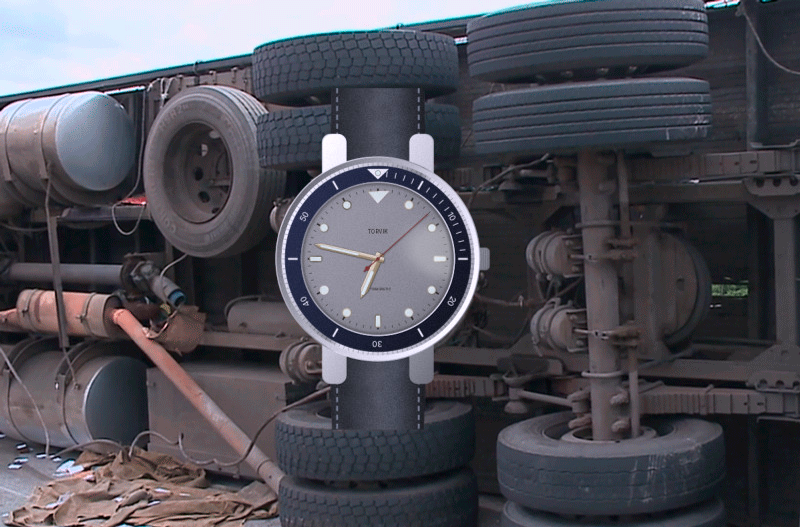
6:47:08
